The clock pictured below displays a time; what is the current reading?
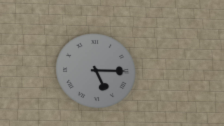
5:15
